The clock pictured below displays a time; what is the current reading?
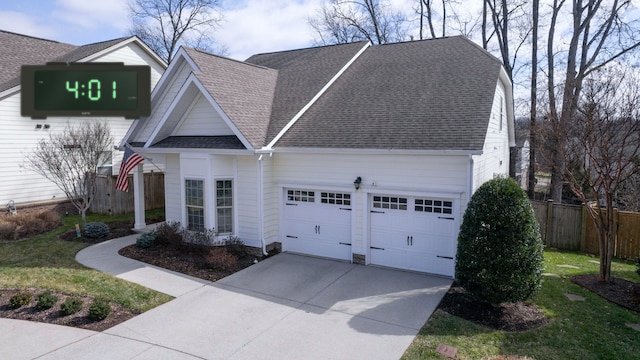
4:01
